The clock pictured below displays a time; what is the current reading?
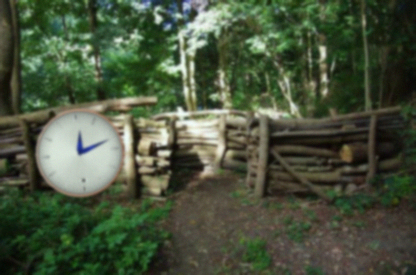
12:12
